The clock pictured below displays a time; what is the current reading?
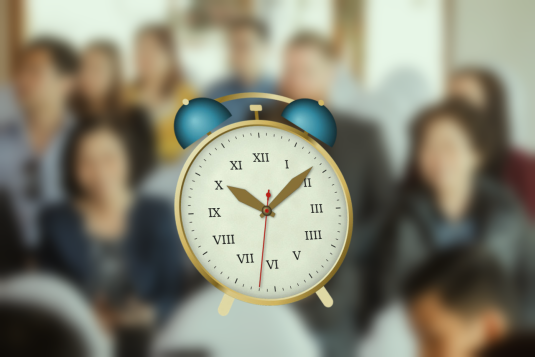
10:08:32
